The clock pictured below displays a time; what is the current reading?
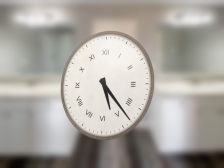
5:23
